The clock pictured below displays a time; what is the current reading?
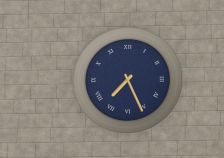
7:26
